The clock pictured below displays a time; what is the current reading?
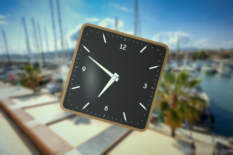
6:49
